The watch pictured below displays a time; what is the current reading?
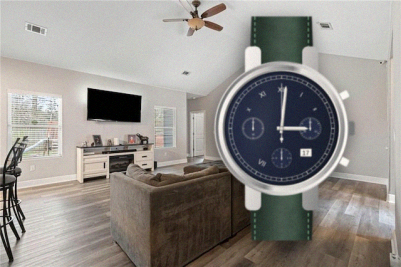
3:01
